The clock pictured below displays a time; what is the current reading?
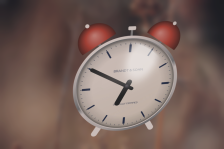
6:50
